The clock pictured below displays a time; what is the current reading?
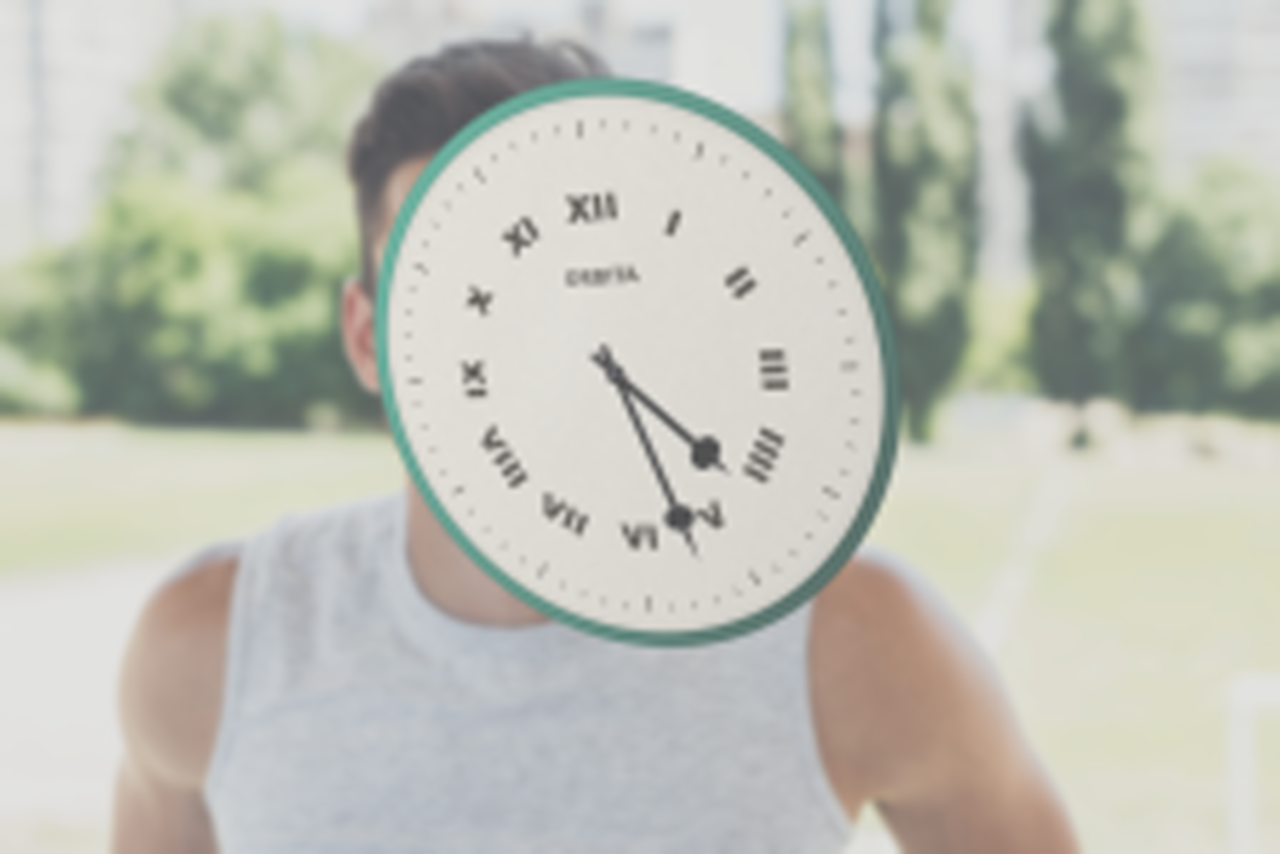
4:27
